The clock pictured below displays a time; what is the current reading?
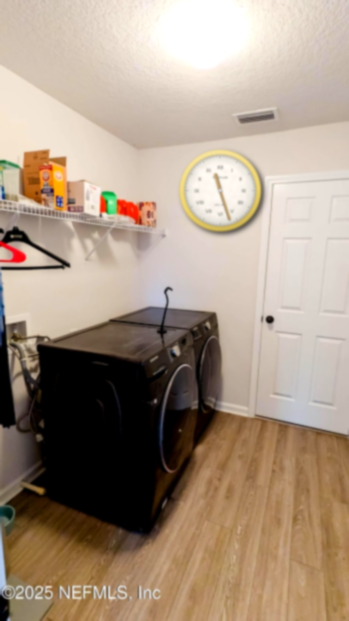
11:27
